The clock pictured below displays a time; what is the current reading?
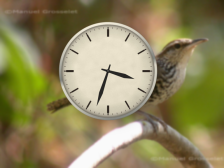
3:33
